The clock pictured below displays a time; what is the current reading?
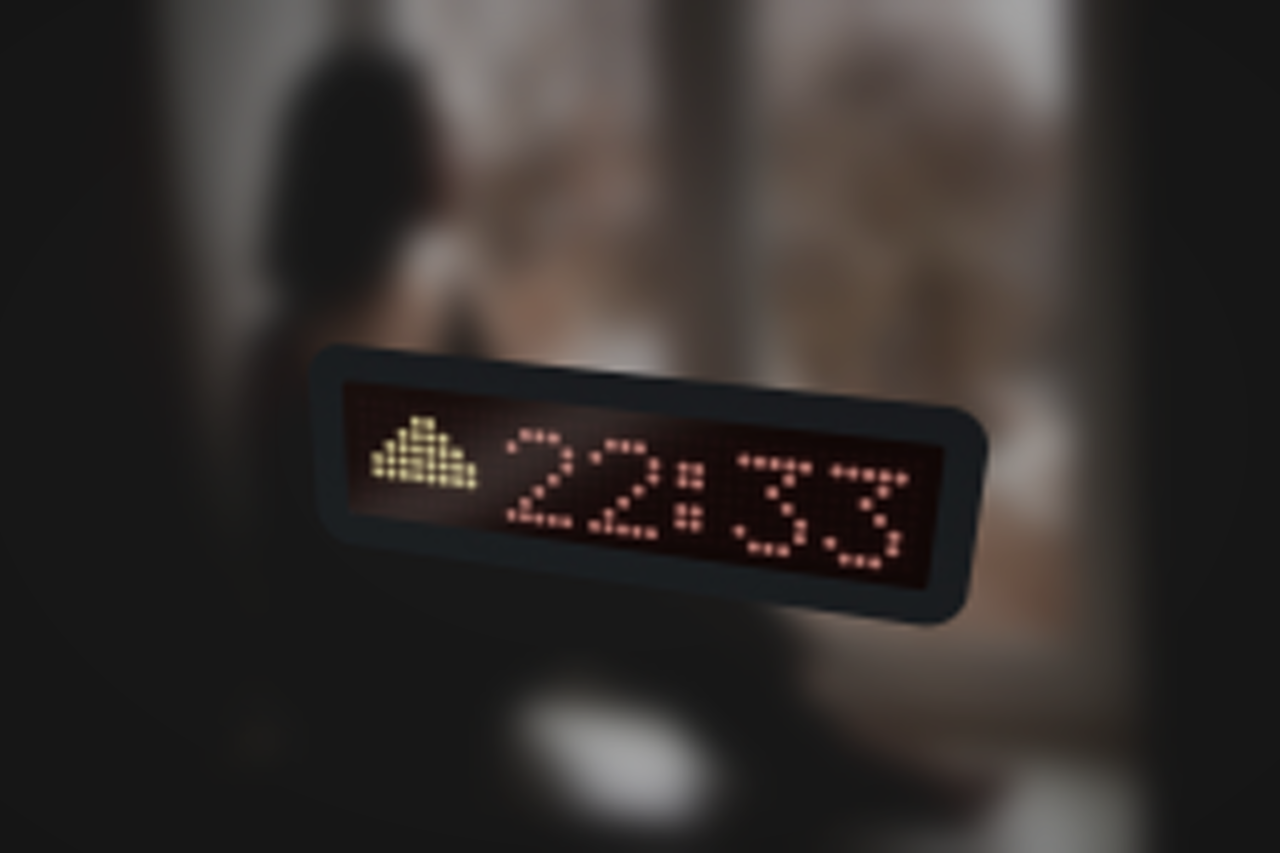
22:33
